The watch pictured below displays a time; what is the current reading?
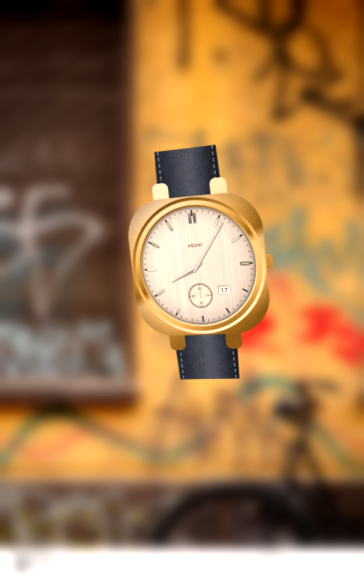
8:06
